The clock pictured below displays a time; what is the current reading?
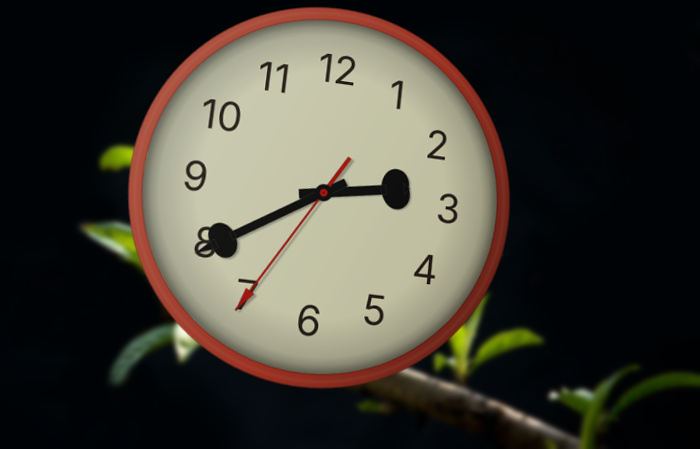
2:39:35
